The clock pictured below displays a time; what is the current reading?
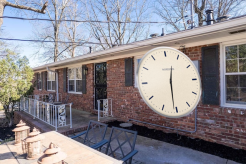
12:31
